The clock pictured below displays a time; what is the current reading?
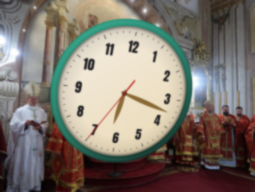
6:17:35
